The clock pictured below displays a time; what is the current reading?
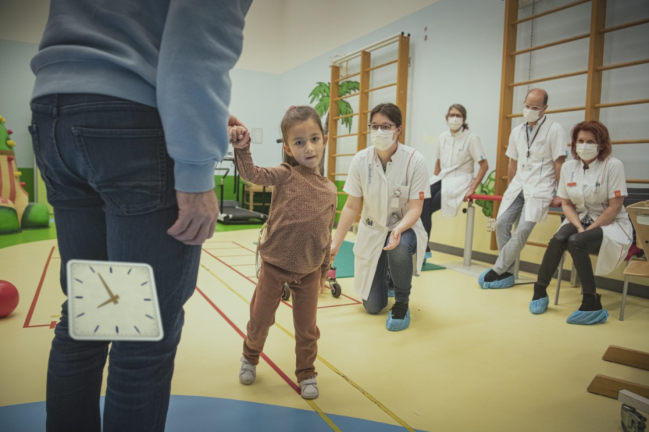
7:56
